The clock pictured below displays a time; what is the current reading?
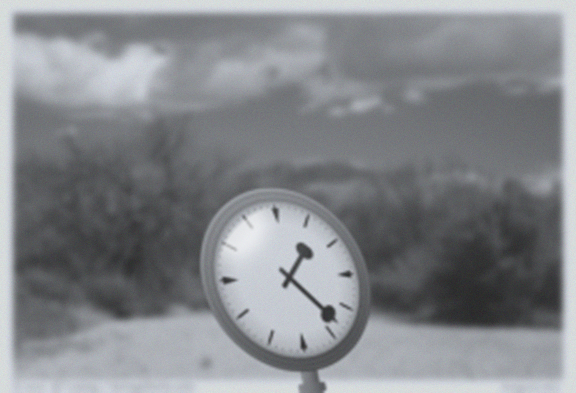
1:23
